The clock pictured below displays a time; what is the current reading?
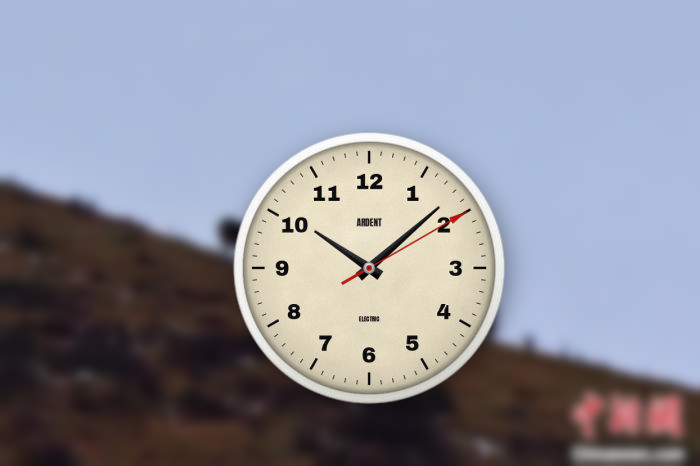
10:08:10
